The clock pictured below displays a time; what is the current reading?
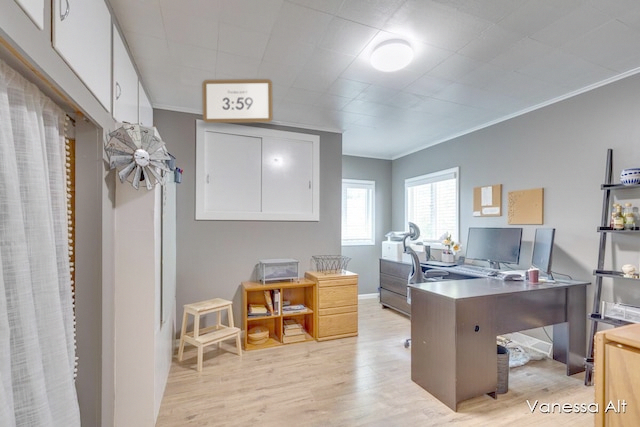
3:59
